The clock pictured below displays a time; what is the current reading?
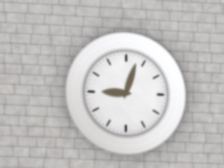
9:03
